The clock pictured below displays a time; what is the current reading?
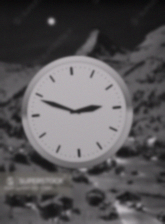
2:49
